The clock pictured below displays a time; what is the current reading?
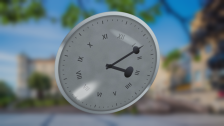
3:07
